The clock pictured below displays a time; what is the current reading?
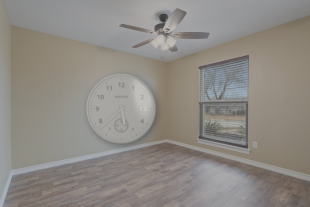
5:38
